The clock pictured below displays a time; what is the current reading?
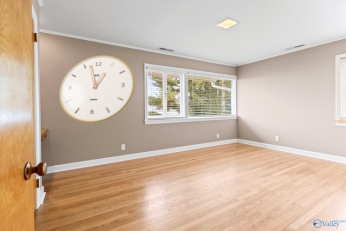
12:57
